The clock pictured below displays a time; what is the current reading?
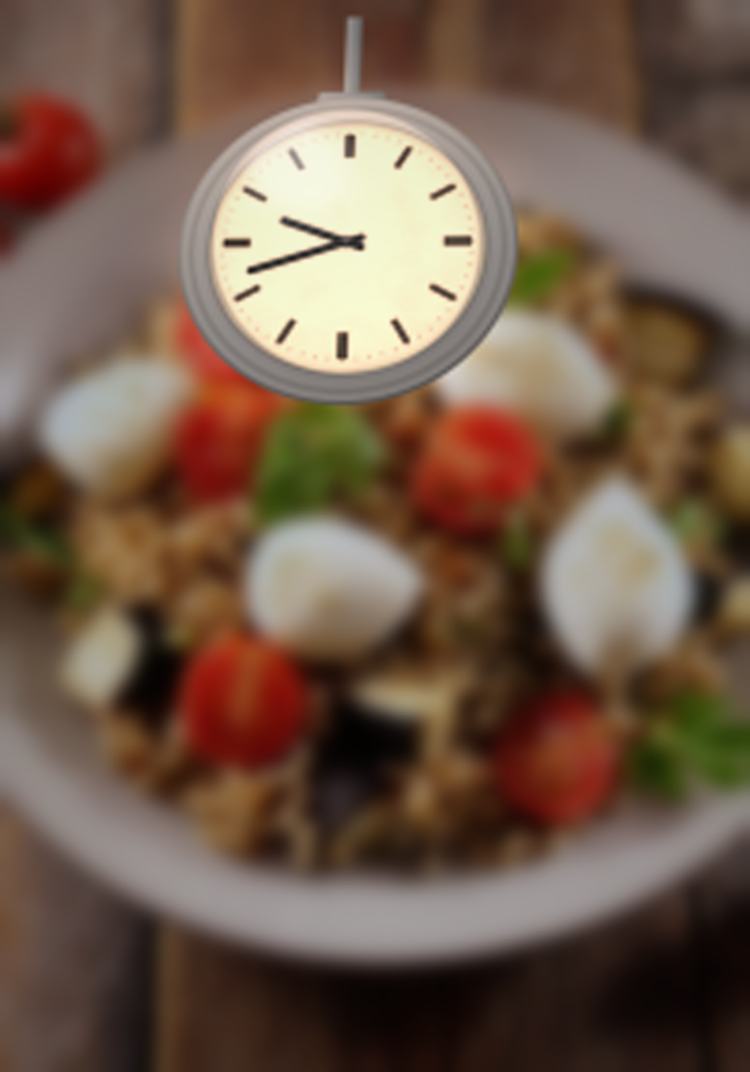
9:42
